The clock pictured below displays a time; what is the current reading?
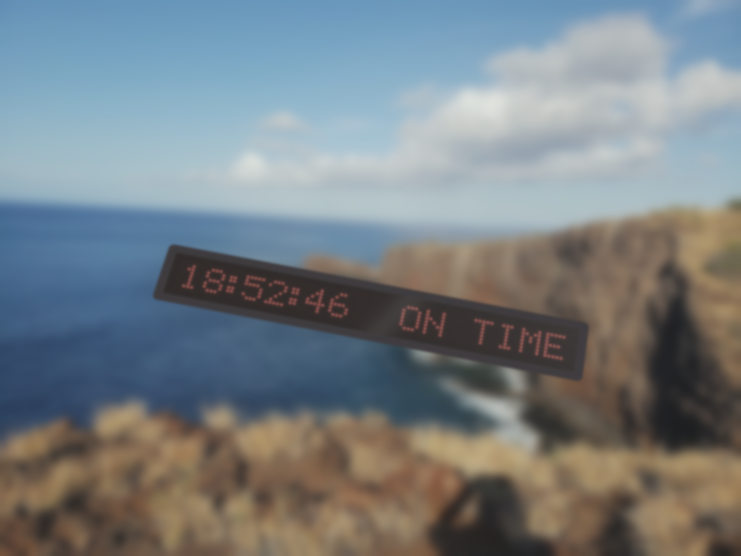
18:52:46
